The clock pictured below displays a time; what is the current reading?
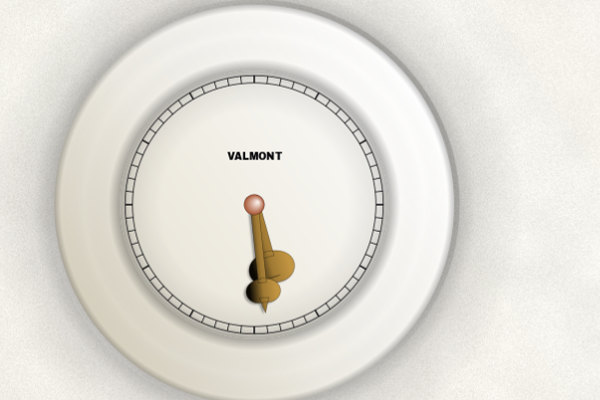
5:29
